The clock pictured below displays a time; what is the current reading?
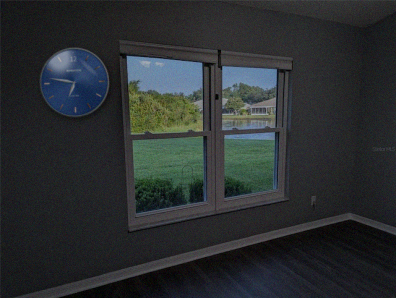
6:47
